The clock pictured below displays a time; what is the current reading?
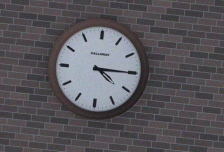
4:15
